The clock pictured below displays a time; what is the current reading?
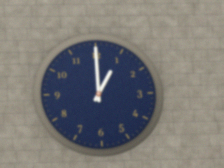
1:00
